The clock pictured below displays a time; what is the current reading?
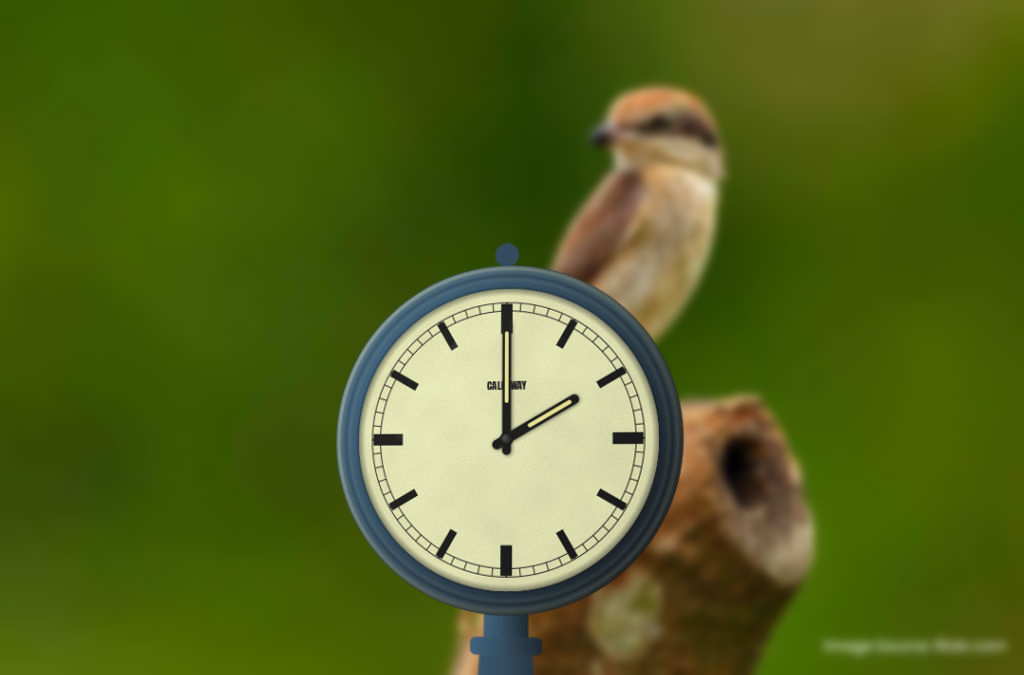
2:00
